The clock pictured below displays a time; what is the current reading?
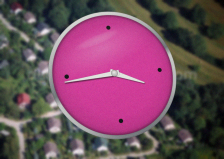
3:44
